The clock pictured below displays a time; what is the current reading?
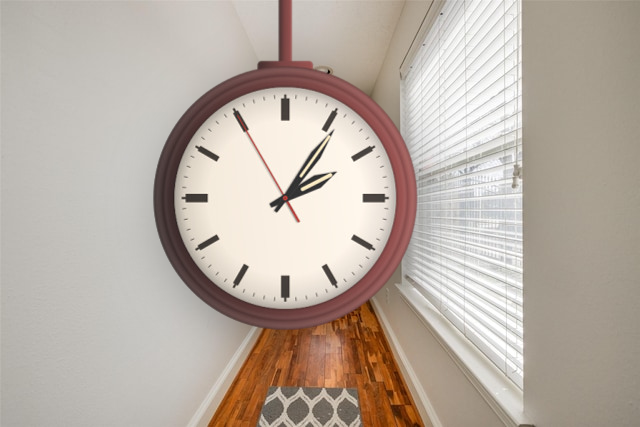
2:05:55
